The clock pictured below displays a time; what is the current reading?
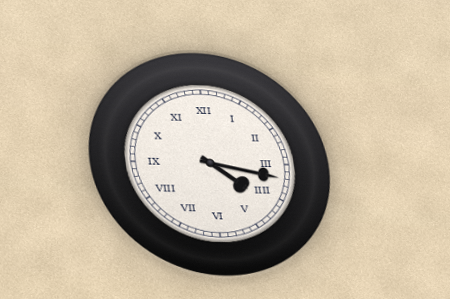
4:17
